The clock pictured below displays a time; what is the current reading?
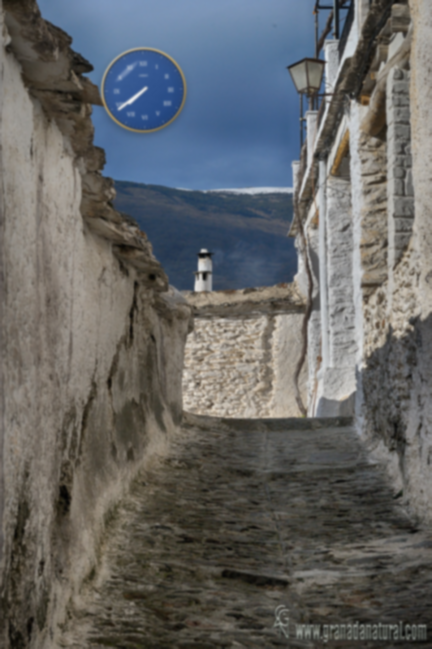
7:39
